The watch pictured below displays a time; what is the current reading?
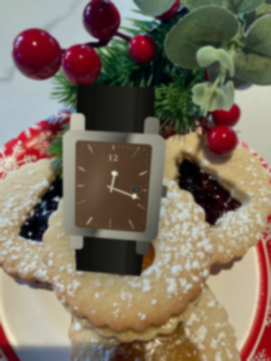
12:18
